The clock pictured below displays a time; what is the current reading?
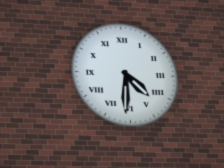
4:31
